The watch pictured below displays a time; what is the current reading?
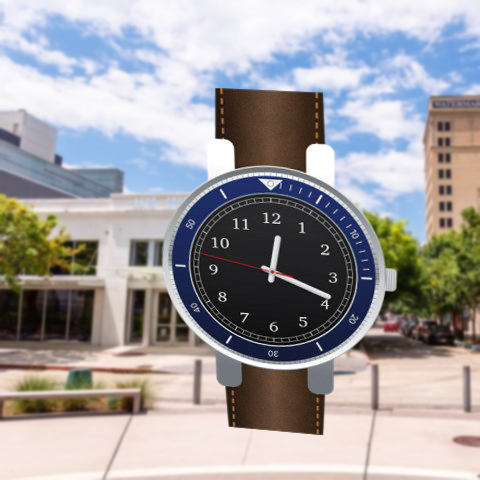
12:18:47
